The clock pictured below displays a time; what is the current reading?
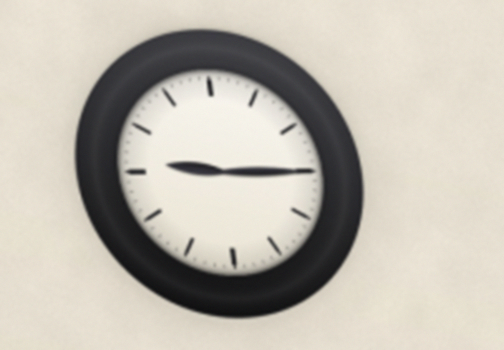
9:15
